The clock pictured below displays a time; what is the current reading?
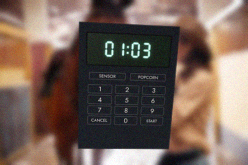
1:03
